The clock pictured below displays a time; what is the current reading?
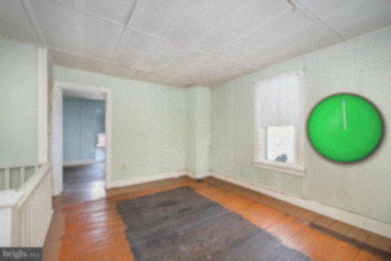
12:00
